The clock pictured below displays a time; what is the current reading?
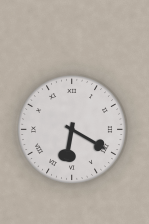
6:20
